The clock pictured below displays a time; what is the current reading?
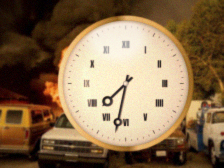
7:32
